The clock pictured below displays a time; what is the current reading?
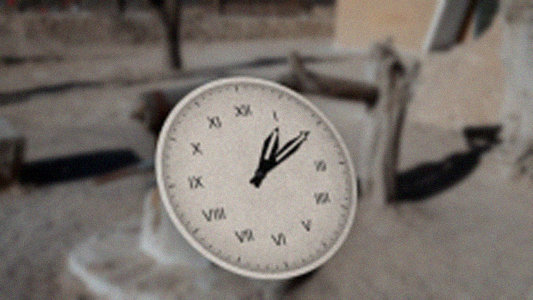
1:10
